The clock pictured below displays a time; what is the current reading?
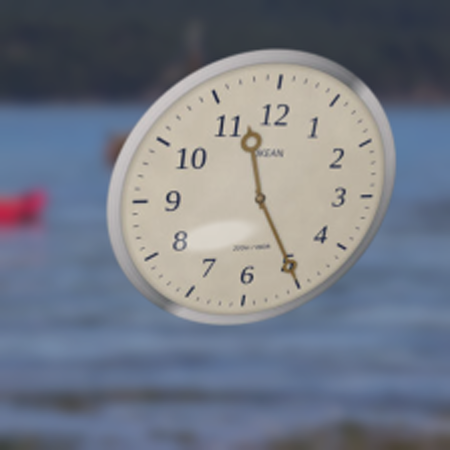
11:25
